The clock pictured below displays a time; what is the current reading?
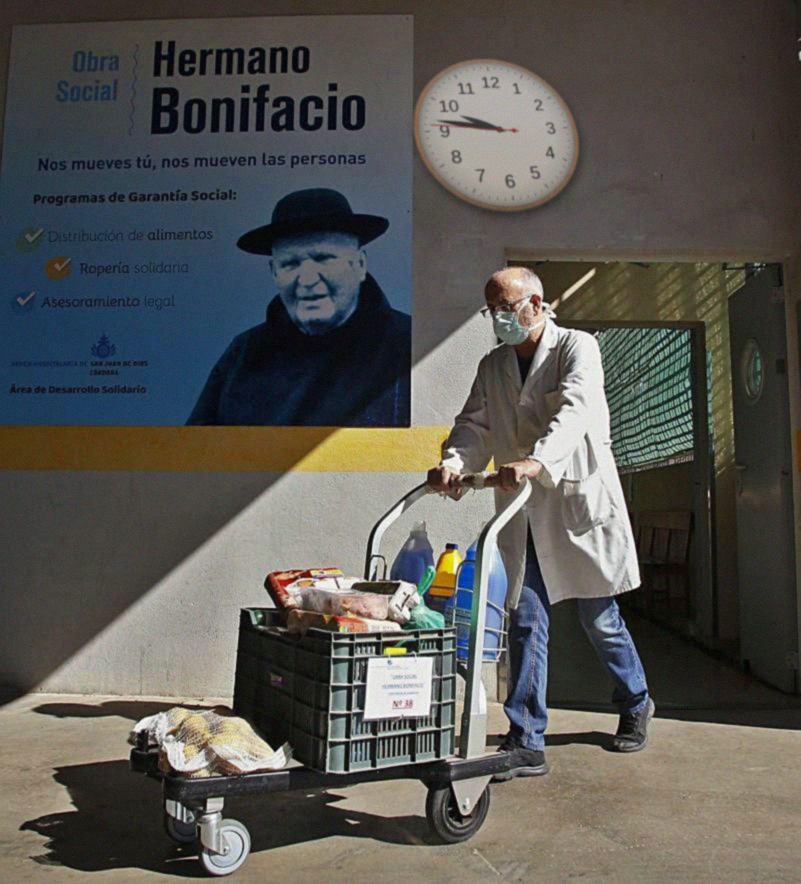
9:46:46
